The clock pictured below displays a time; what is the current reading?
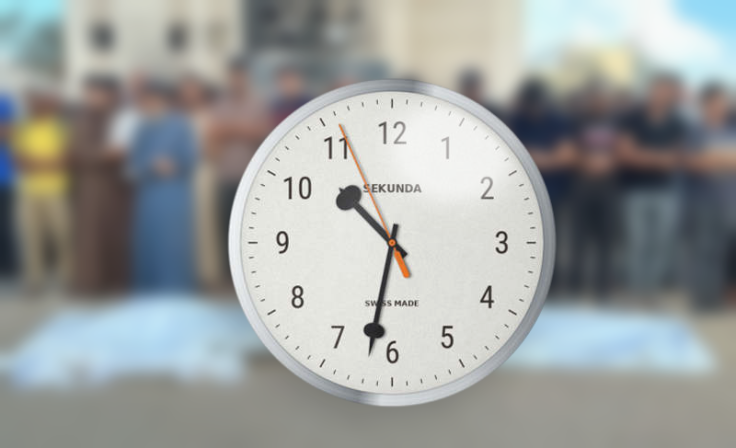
10:31:56
